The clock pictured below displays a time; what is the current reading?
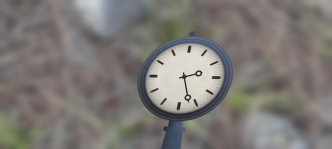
2:27
